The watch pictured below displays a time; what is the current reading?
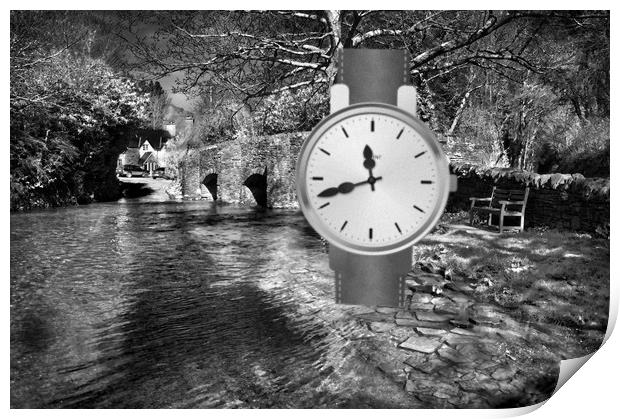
11:42
